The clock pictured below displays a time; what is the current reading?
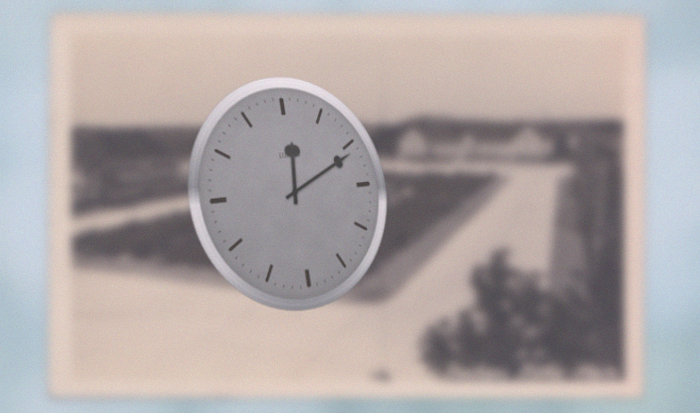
12:11
